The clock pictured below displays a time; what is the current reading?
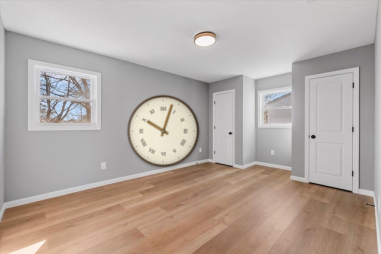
10:03
